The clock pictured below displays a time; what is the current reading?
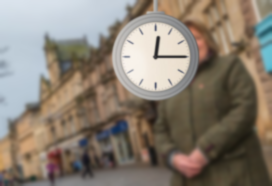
12:15
